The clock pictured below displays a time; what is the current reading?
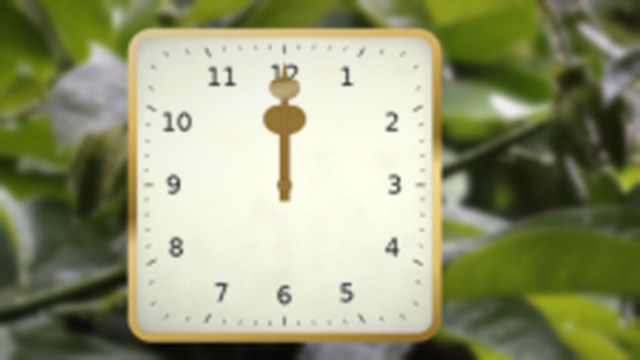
12:00
